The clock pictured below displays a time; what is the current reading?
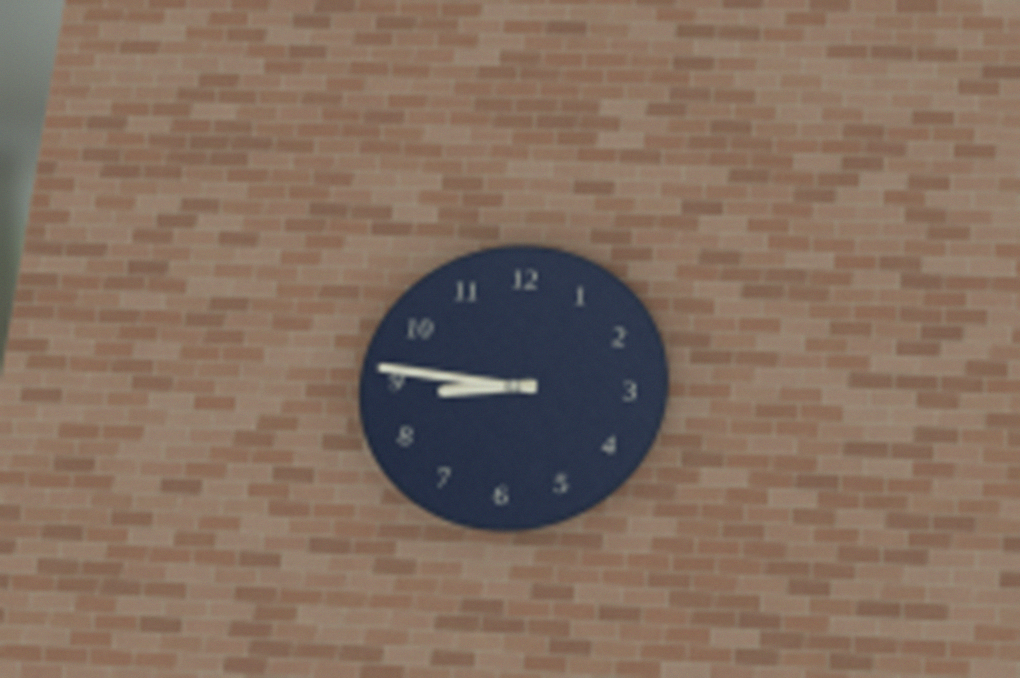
8:46
